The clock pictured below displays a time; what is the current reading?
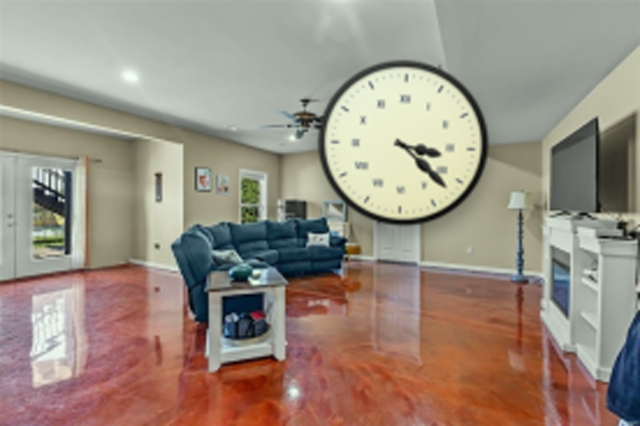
3:22
